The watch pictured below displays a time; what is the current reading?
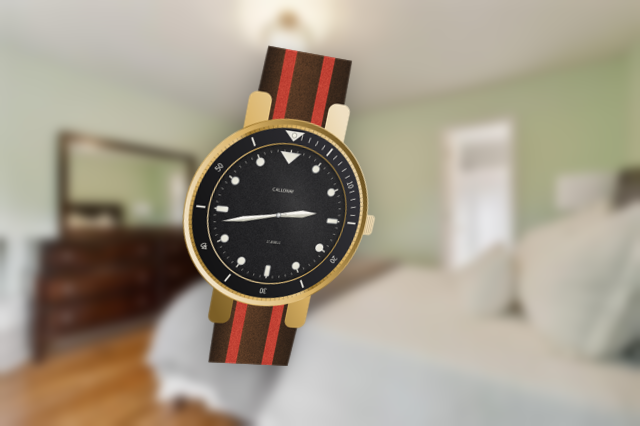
2:43
